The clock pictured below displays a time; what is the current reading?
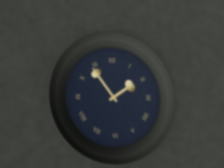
1:54
